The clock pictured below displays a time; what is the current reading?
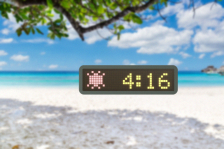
4:16
